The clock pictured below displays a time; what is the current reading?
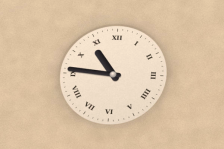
10:46
